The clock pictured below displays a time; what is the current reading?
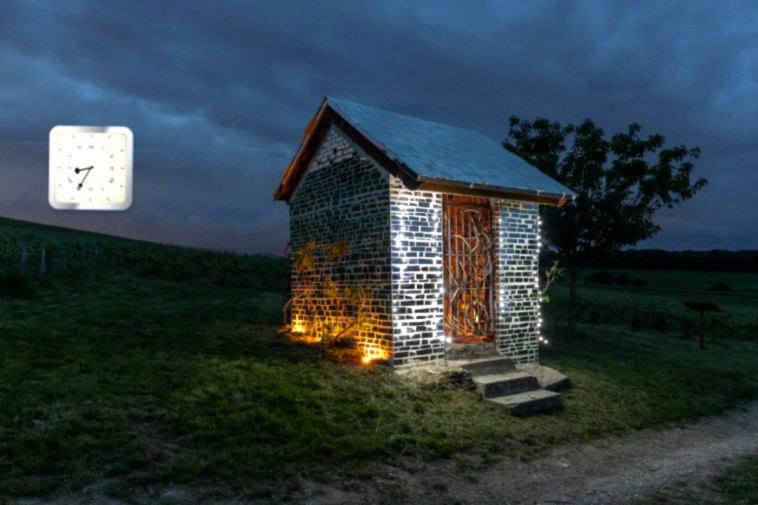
8:35
